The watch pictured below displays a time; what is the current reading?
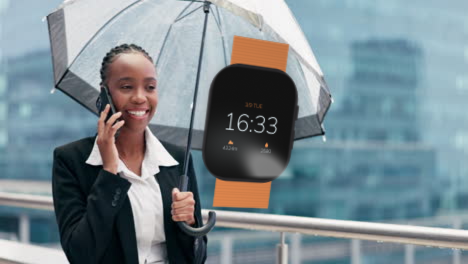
16:33
